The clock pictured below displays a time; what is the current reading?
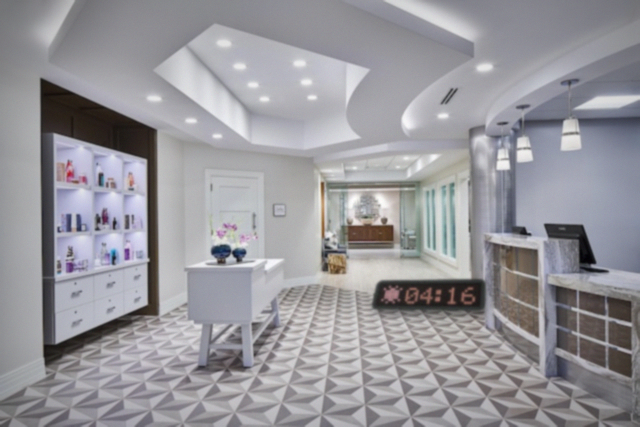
4:16
